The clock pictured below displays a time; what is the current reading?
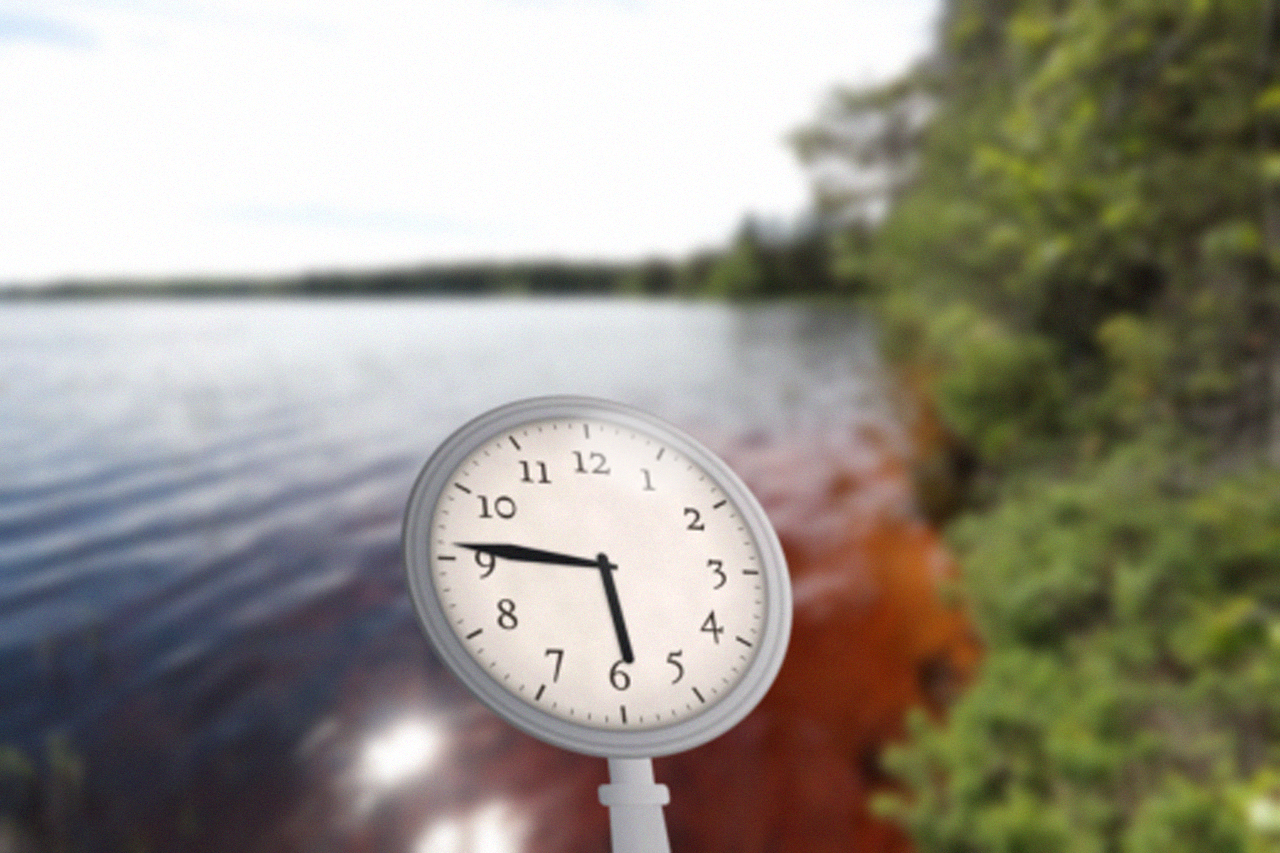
5:46
